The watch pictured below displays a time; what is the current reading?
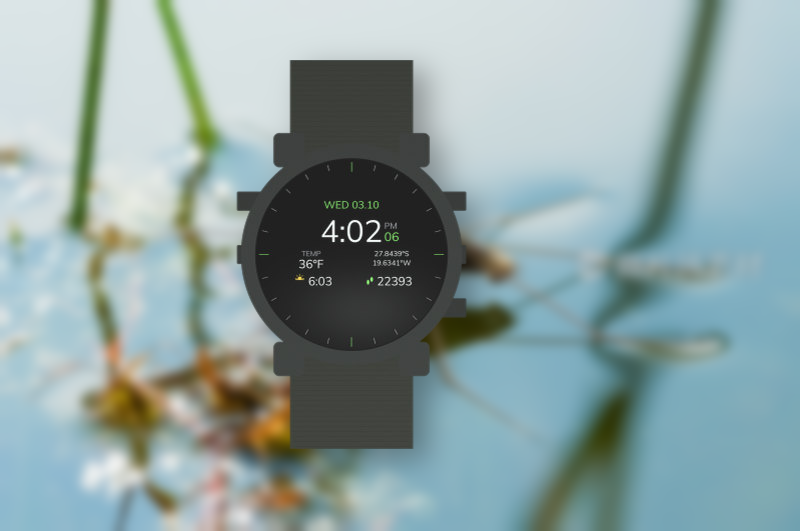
4:02:06
